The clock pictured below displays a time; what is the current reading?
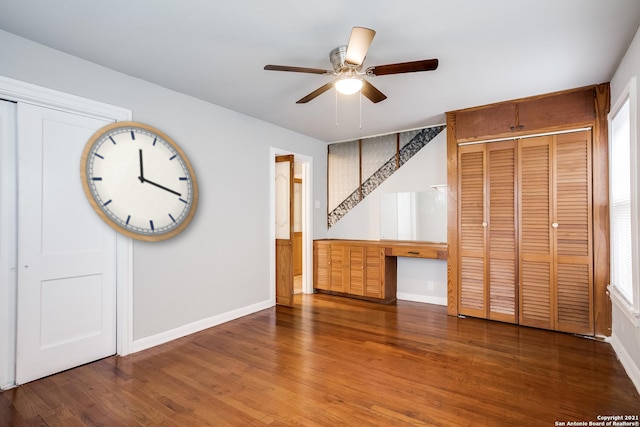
12:19
